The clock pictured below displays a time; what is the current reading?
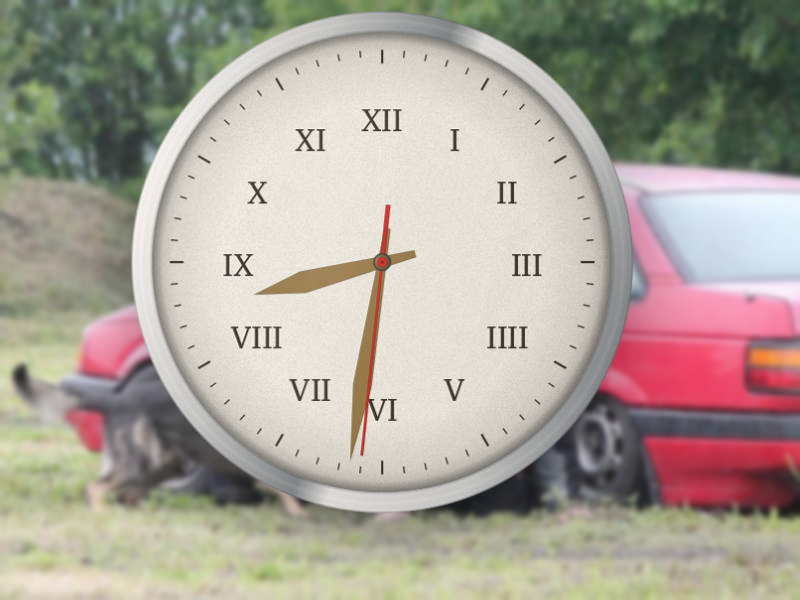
8:31:31
